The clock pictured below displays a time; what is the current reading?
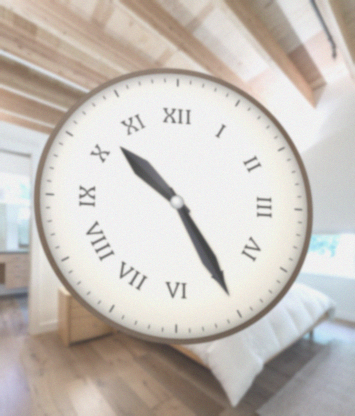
10:25
